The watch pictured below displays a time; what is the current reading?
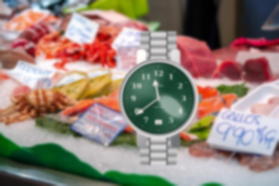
11:39
